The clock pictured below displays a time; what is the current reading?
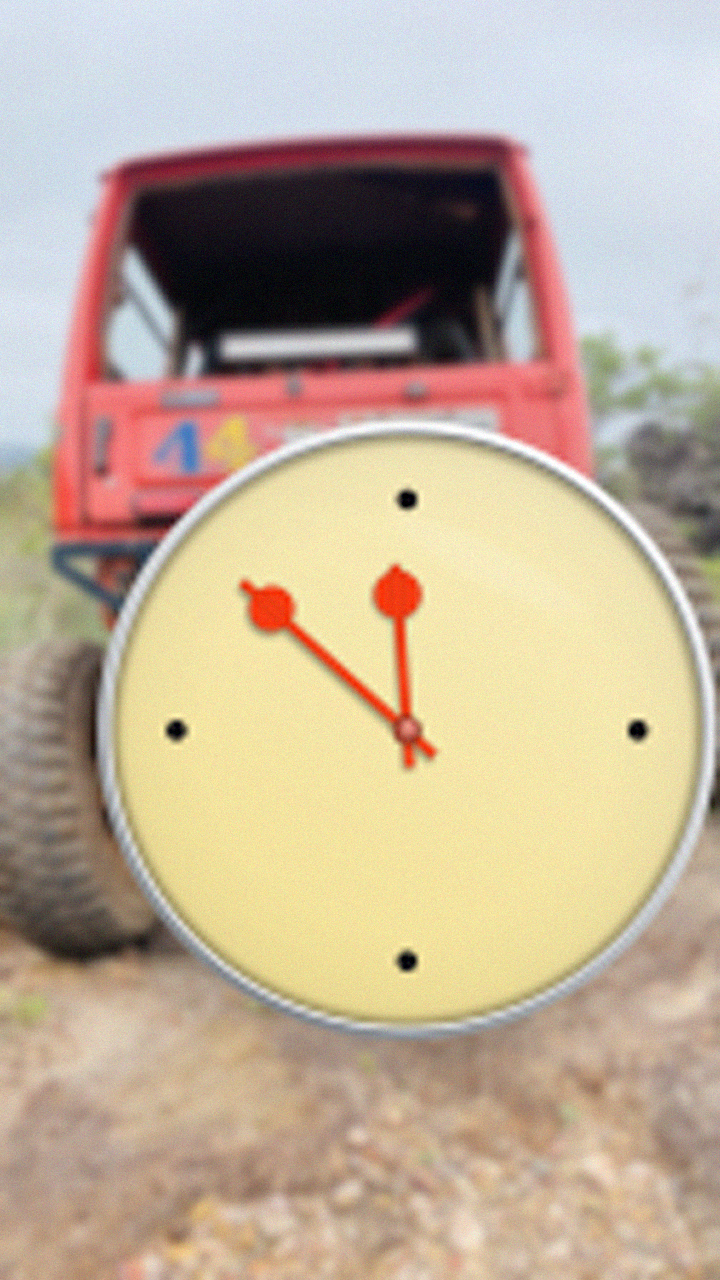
11:52
